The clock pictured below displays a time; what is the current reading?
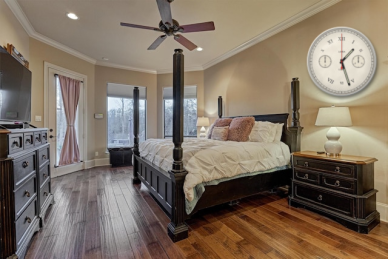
1:27
